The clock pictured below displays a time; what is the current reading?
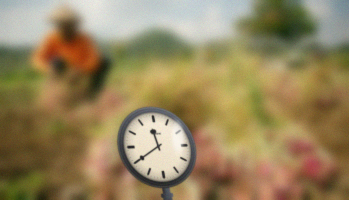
11:40
